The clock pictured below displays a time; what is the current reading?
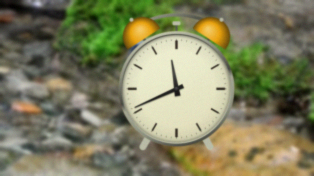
11:41
